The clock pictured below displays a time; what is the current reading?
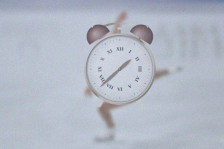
1:38
